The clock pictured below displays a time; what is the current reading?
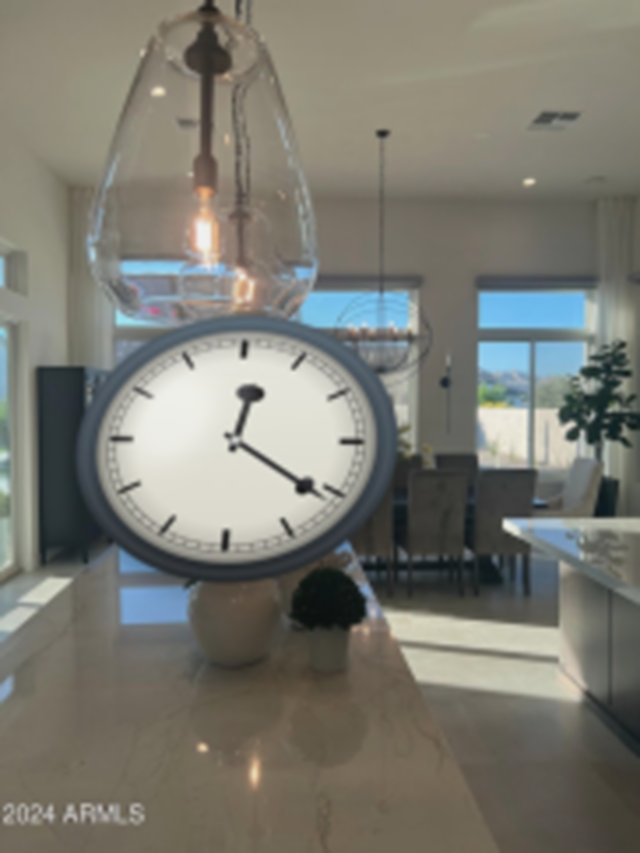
12:21
